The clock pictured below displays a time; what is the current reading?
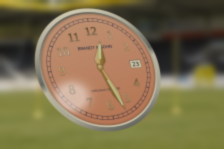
12:27
